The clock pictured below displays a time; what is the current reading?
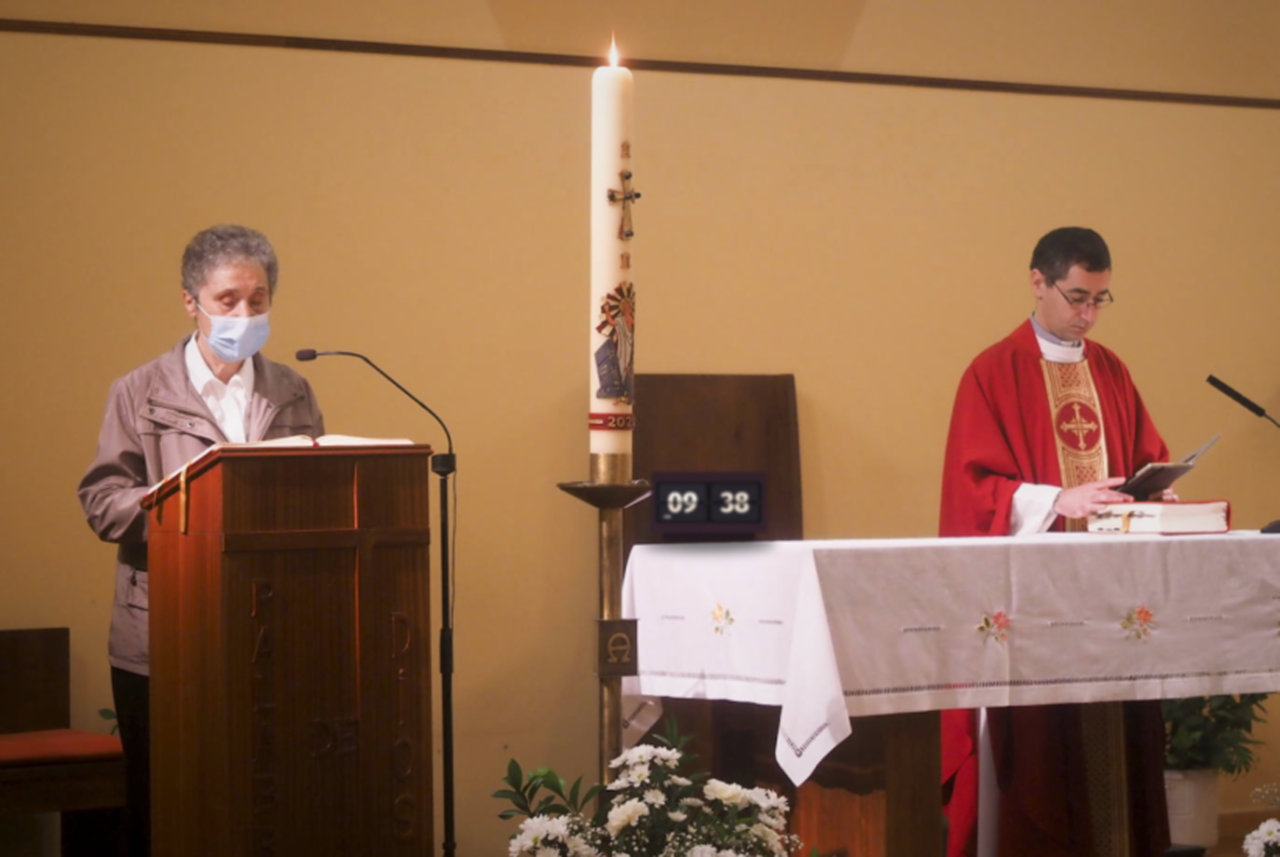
9:38
